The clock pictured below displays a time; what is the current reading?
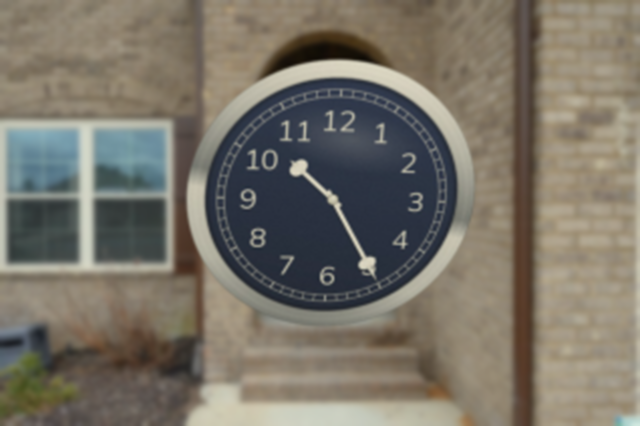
10:25
